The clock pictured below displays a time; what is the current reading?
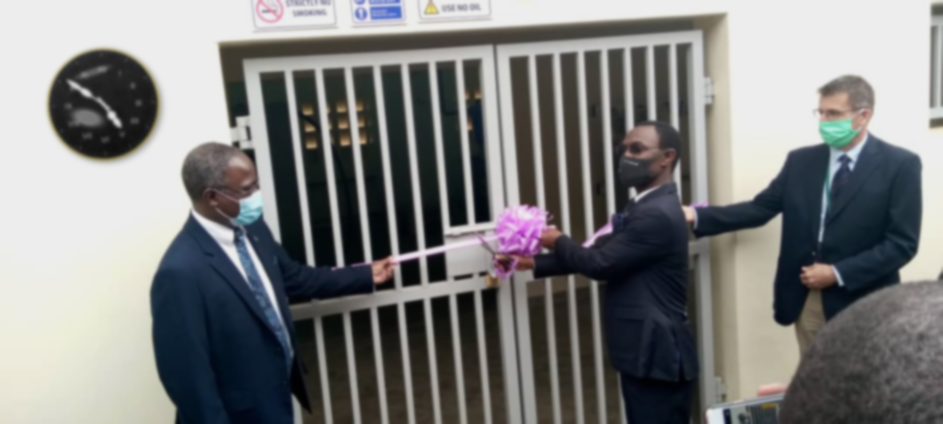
4:51
